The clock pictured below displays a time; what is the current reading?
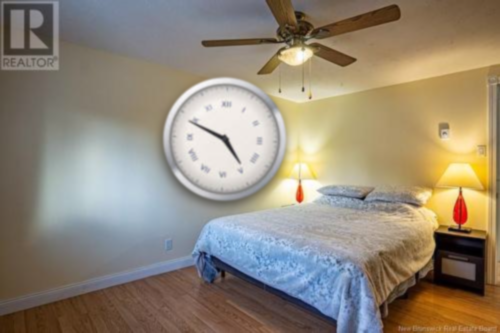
4:49
